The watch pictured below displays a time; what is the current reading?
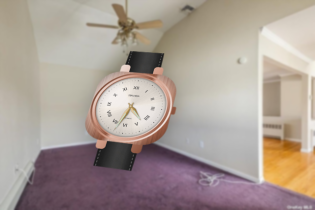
4:33
